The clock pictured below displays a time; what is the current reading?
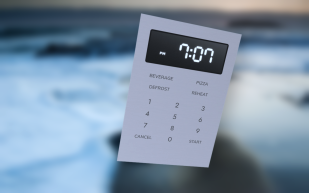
7:07
